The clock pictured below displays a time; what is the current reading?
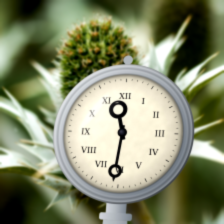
11:31
